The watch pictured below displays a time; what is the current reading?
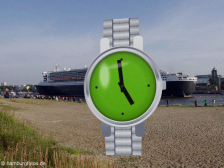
4:59
